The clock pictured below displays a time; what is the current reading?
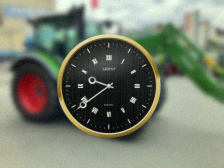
9:39
